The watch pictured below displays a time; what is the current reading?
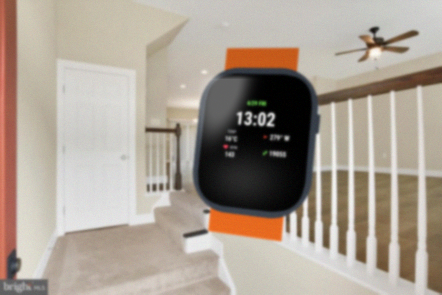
13:02
